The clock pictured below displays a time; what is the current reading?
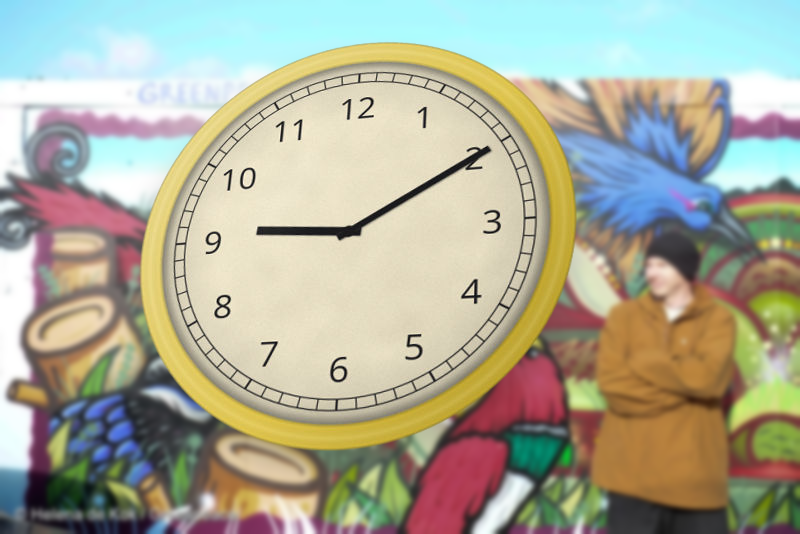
9:10
